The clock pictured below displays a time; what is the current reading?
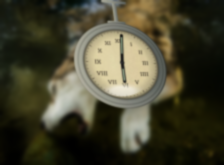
6:01
